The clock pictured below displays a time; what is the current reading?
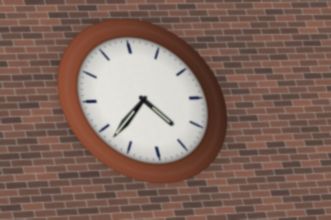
4:38
